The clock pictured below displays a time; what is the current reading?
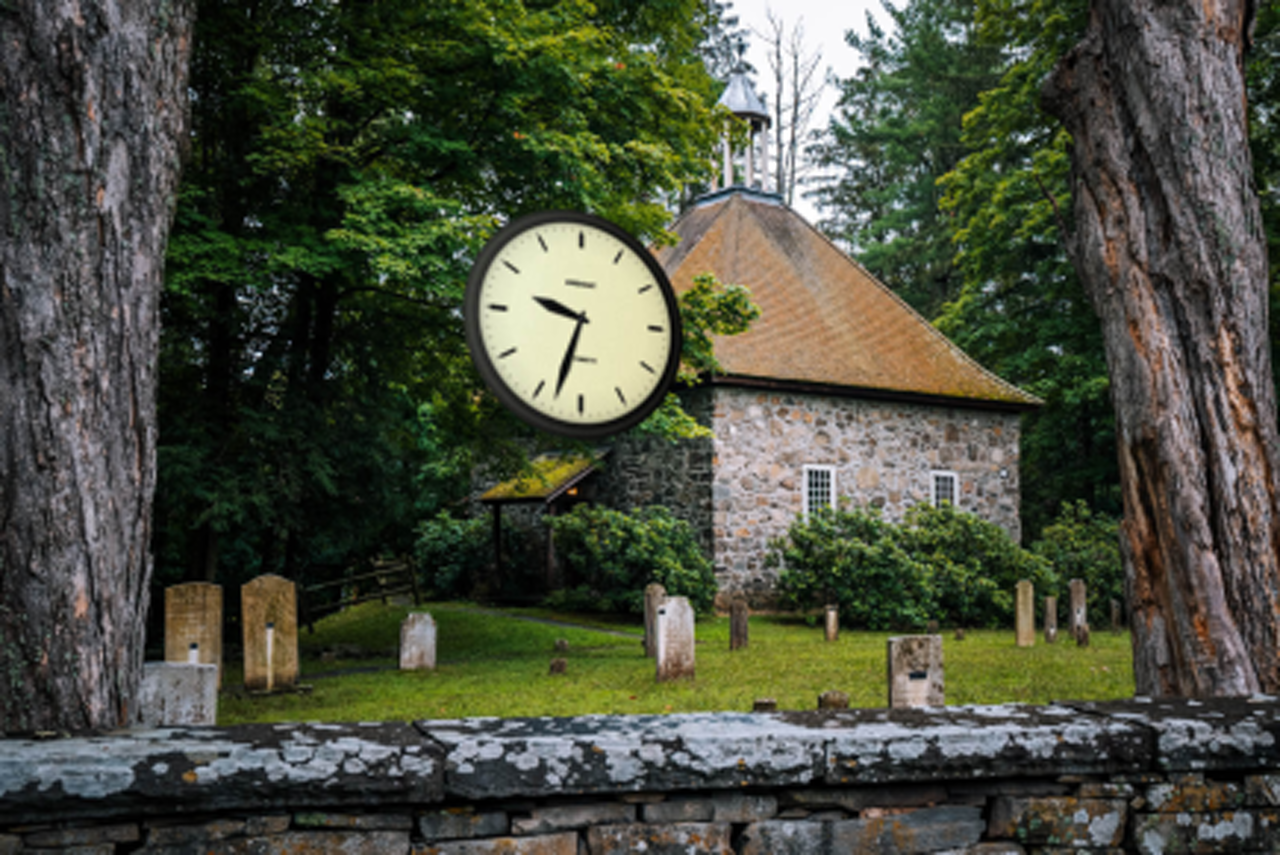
9:33
